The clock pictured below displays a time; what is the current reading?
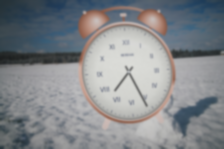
7:26
